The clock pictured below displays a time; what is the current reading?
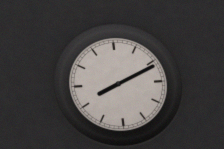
8:11
